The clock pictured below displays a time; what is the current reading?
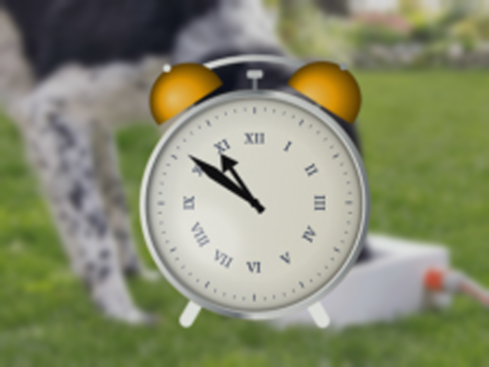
10:51
